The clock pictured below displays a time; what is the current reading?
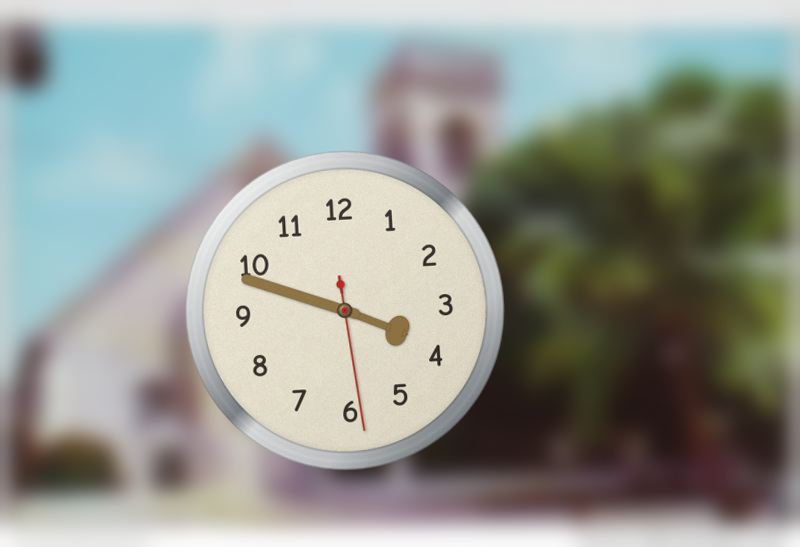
3:48:29
